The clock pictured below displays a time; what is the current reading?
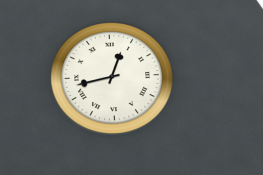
12:43
